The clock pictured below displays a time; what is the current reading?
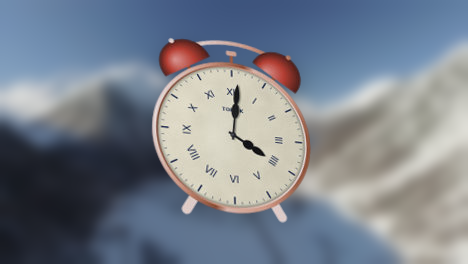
4:01
